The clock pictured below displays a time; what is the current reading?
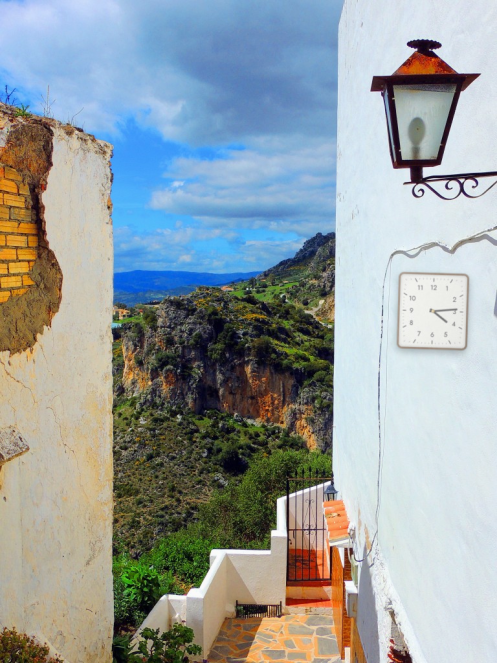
4:14
